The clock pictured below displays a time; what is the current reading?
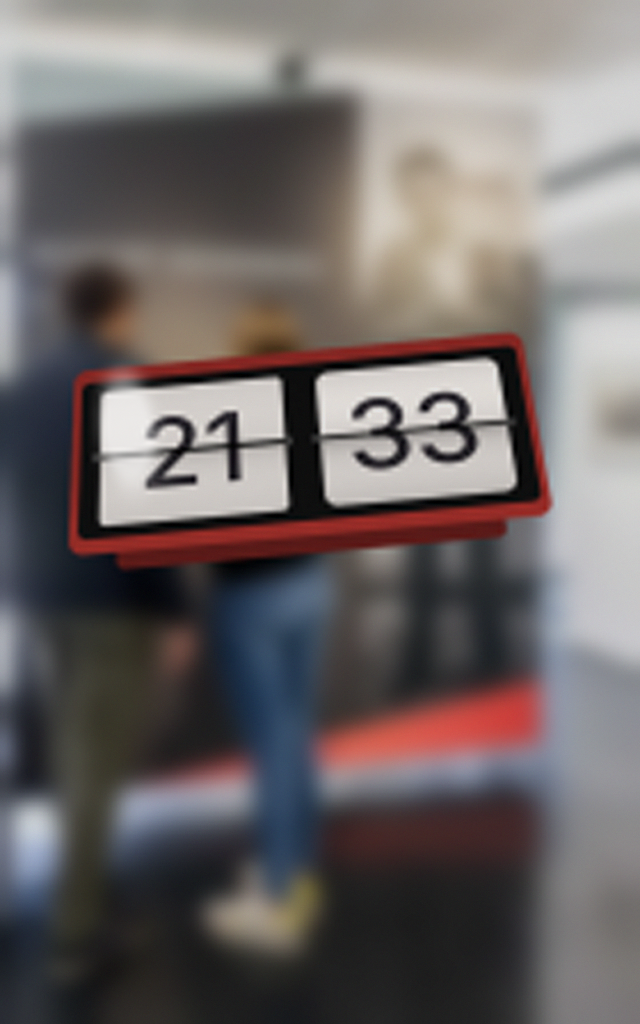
21:33
